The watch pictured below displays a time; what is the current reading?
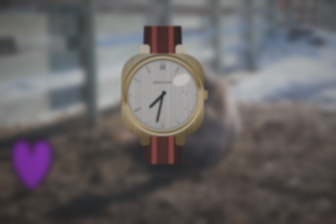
7:32
